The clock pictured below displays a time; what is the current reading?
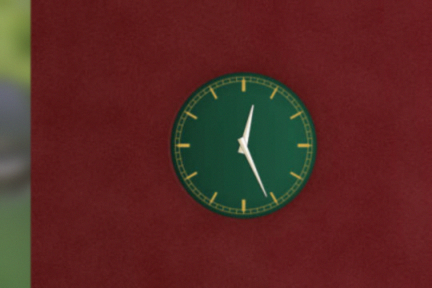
12:26
